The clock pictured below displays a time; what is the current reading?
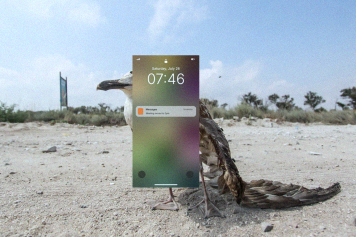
7:46
